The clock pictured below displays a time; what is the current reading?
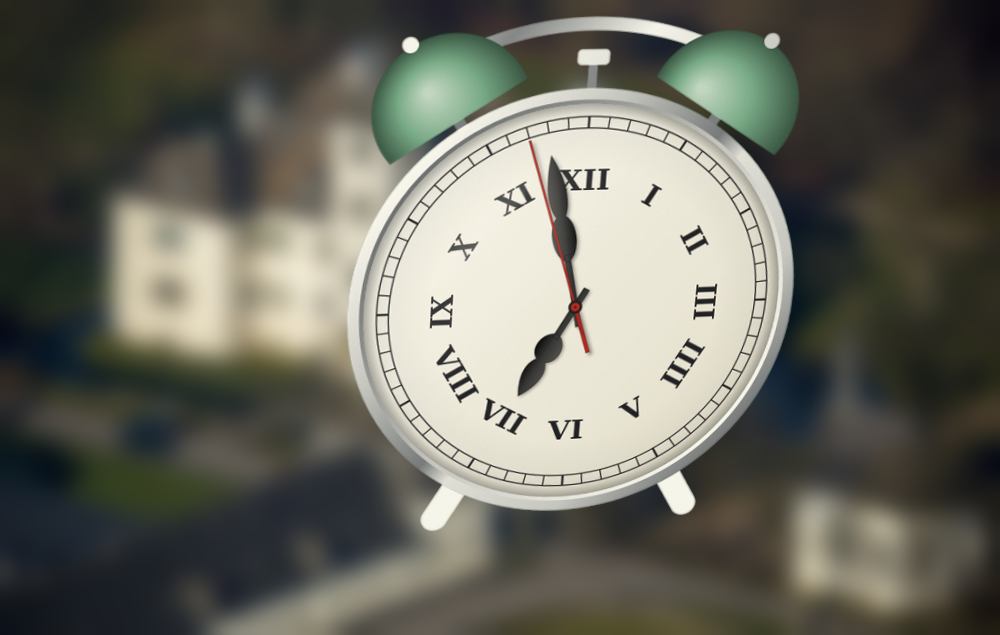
6:57:57
